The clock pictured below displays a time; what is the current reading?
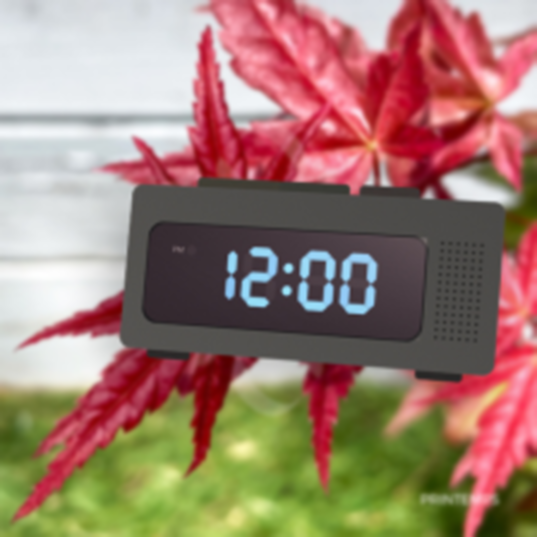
12:00
